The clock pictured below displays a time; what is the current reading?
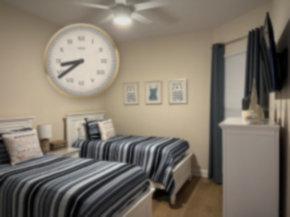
8:39
